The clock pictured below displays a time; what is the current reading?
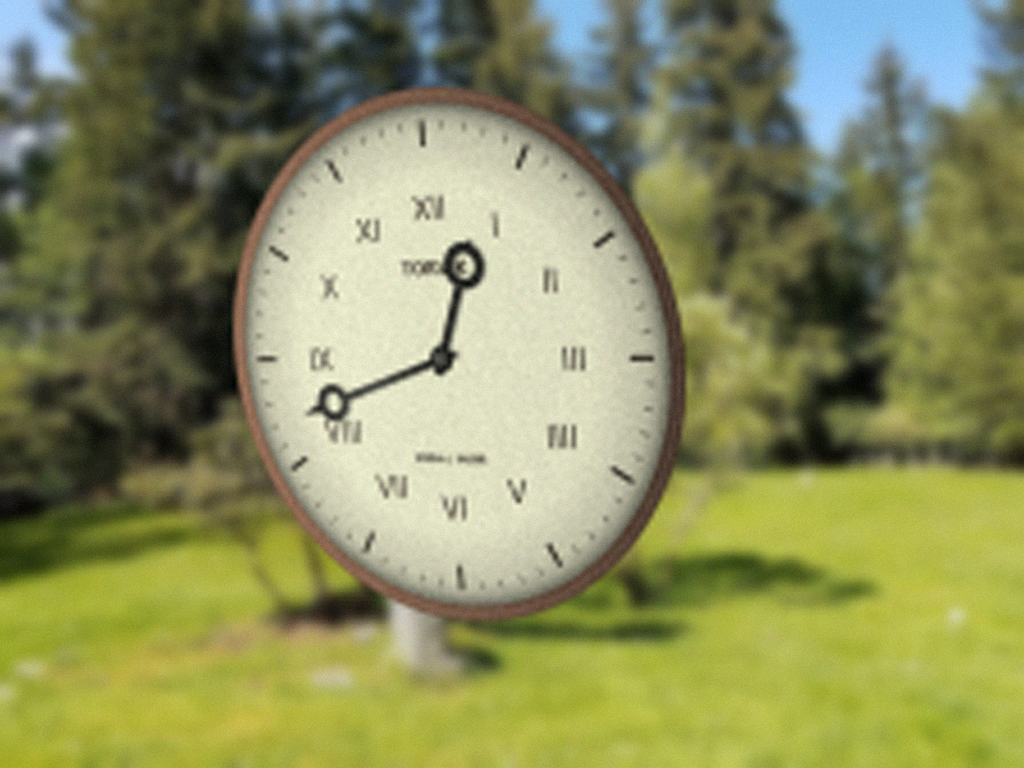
12:42
